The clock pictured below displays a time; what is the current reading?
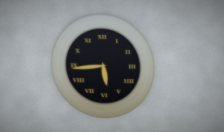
5:44
